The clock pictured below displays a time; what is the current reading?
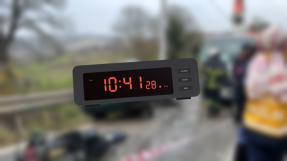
10:41:28
